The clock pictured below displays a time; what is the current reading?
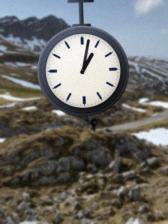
1:02
